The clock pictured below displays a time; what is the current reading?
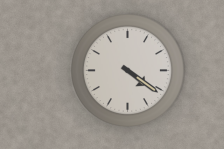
4:21
